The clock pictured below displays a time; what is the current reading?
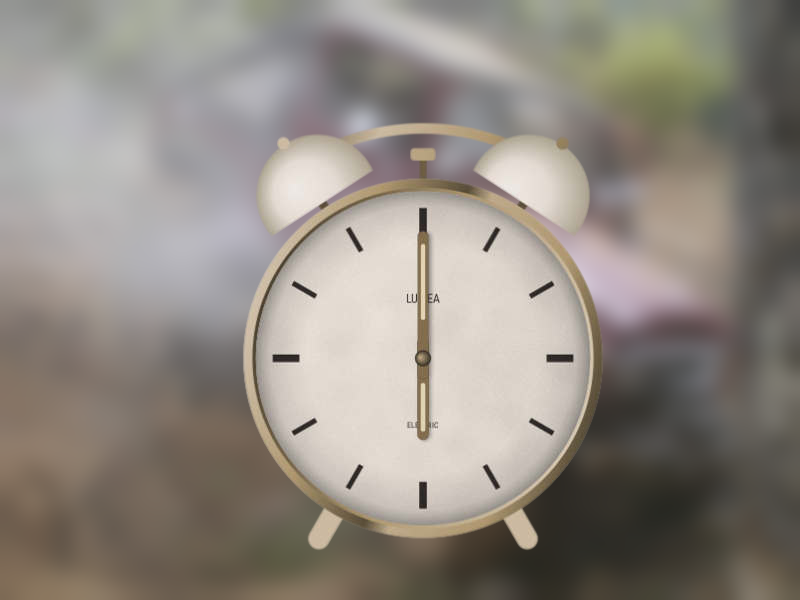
6:00
